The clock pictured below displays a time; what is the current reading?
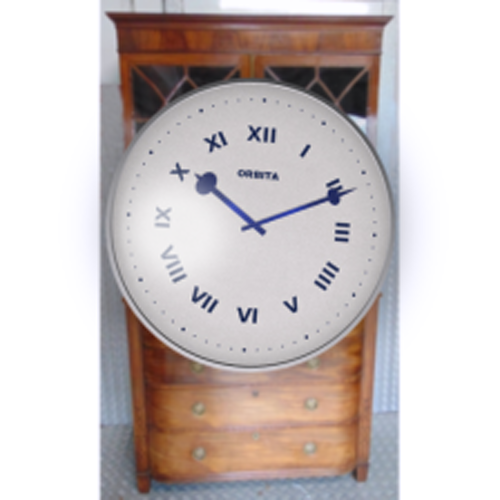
10:11
